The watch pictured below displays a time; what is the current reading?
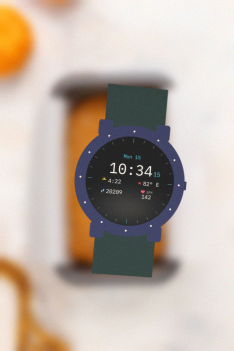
10:34
